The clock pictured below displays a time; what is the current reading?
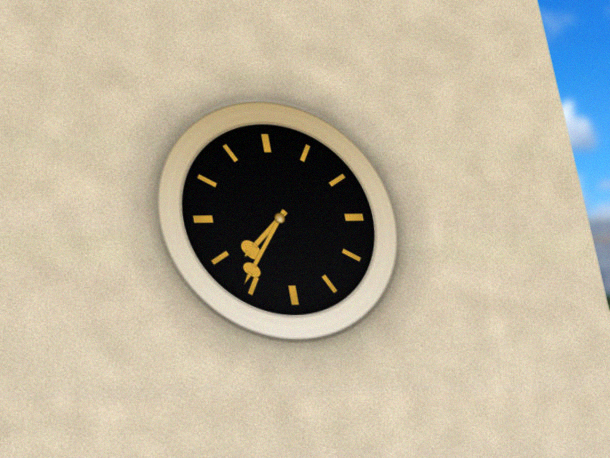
7:36
